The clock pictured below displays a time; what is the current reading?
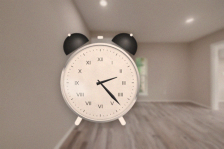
2:23
